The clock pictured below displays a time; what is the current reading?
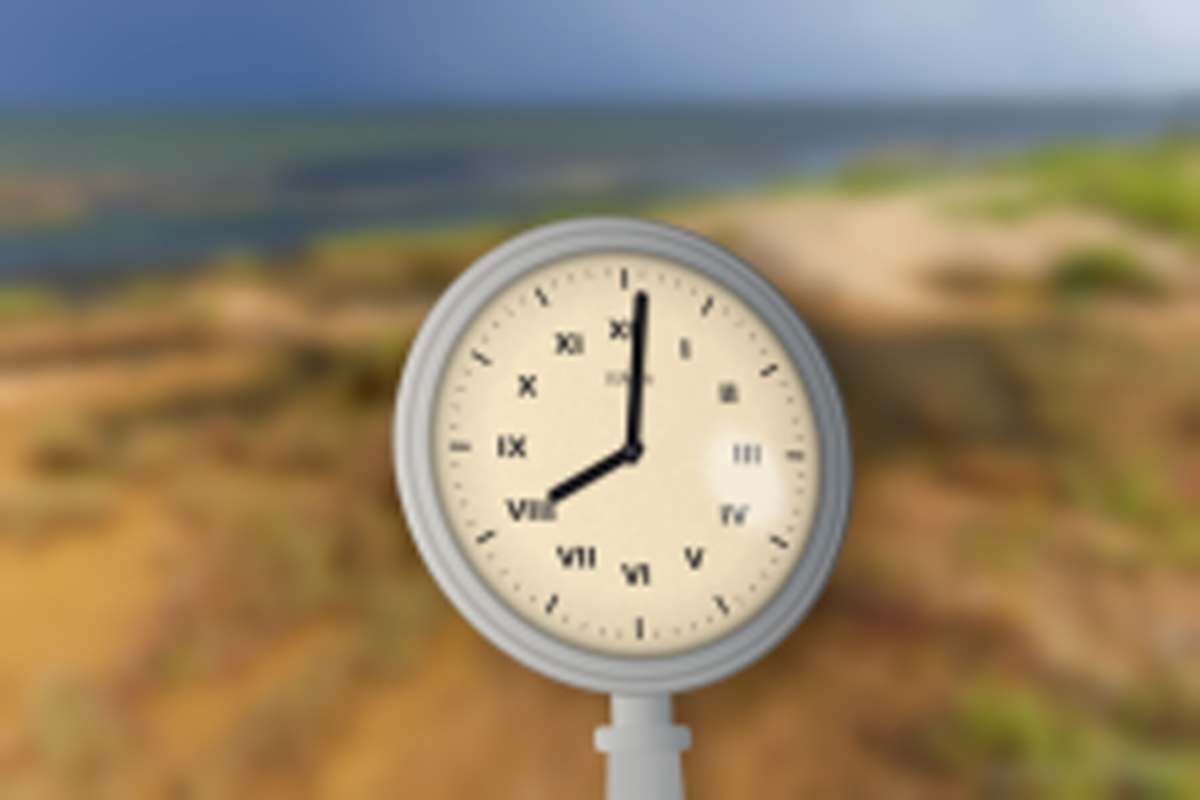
8:01
